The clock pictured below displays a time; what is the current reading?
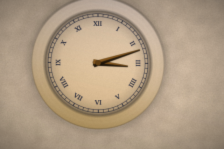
3:12
